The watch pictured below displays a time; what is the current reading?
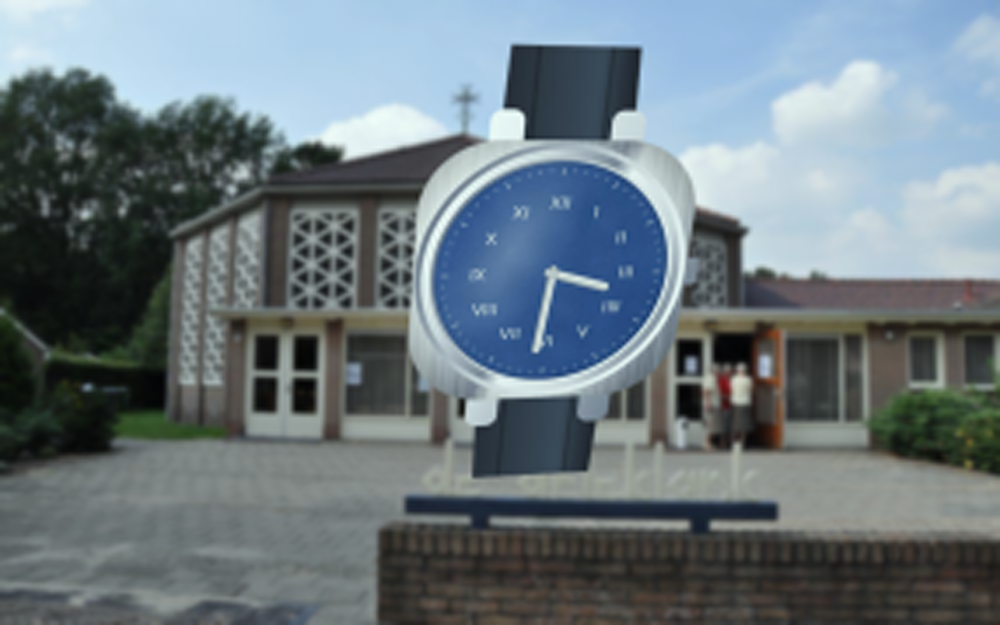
3:31
